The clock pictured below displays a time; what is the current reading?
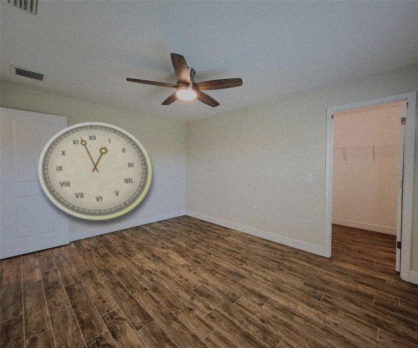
12:57
